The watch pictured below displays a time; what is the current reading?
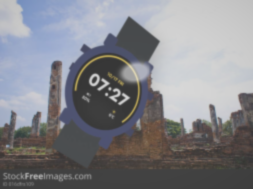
7:27
